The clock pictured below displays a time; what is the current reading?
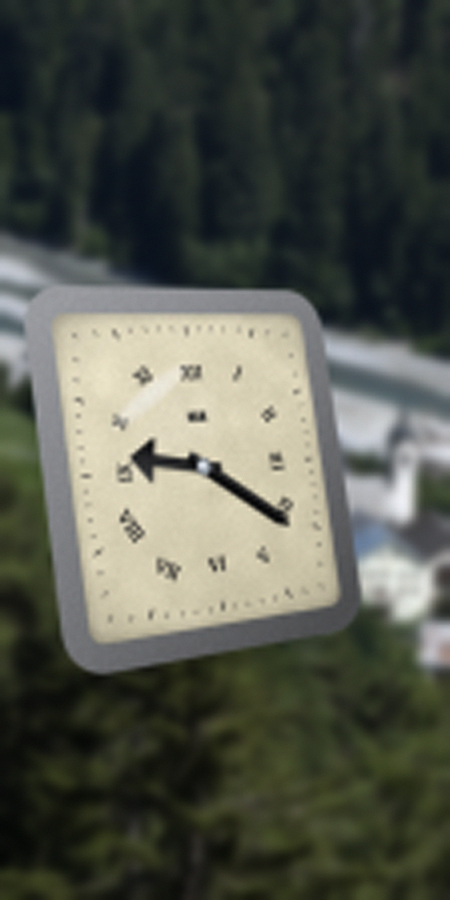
9:21
